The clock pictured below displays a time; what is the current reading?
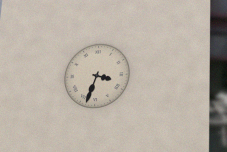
3:33
